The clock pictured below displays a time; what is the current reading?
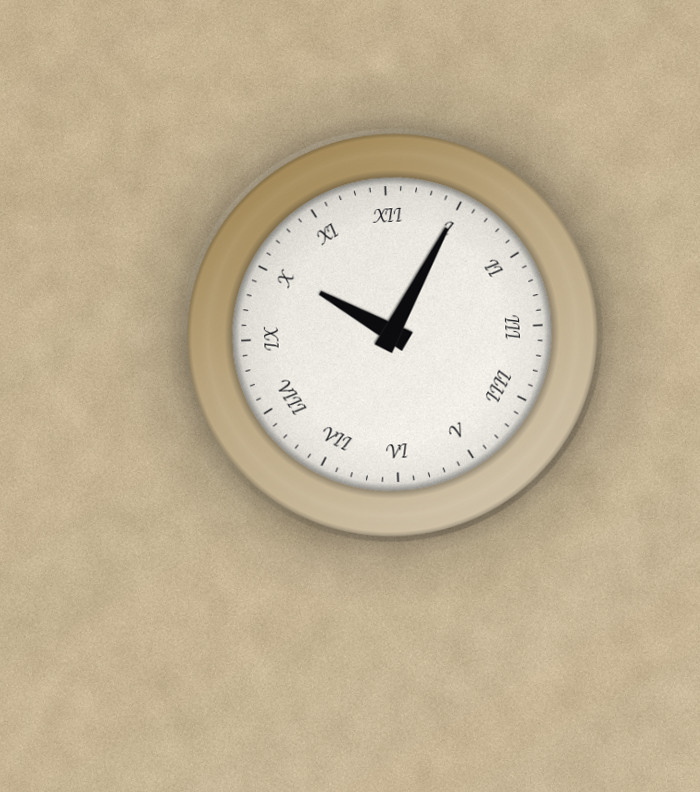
10:05
